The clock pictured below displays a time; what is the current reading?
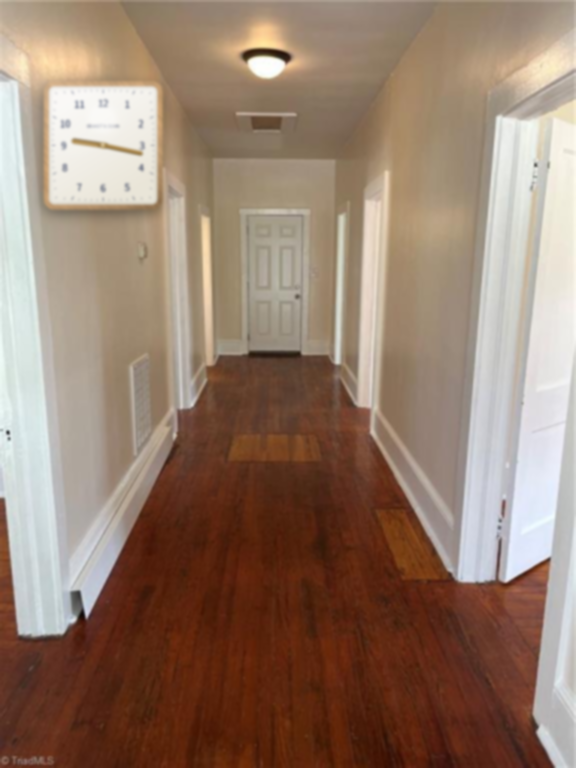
9:17
